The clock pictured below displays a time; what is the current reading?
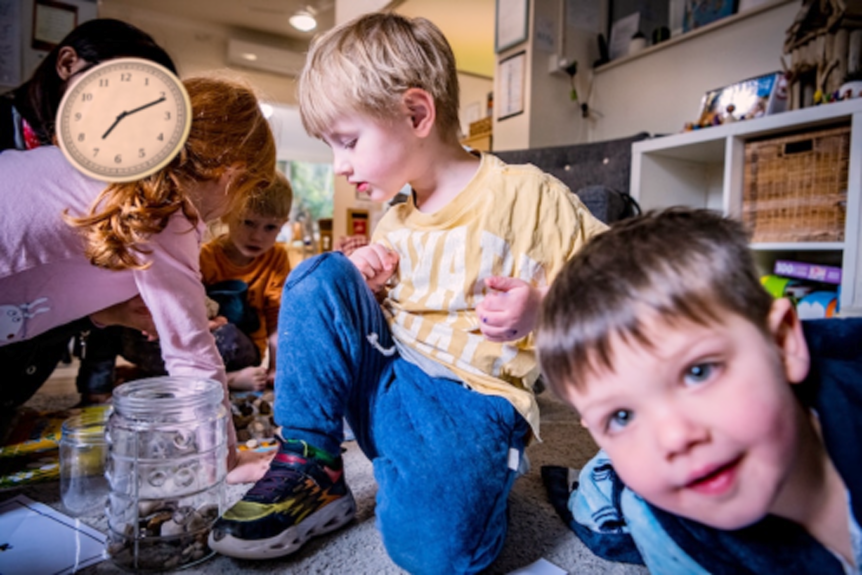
7:11
